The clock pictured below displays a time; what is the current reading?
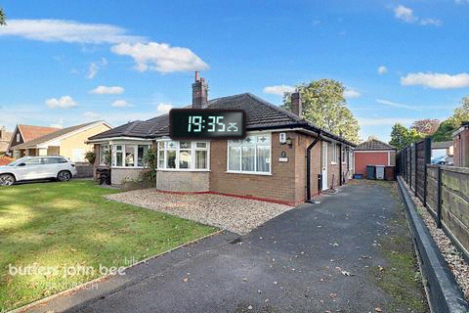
19:35:25
